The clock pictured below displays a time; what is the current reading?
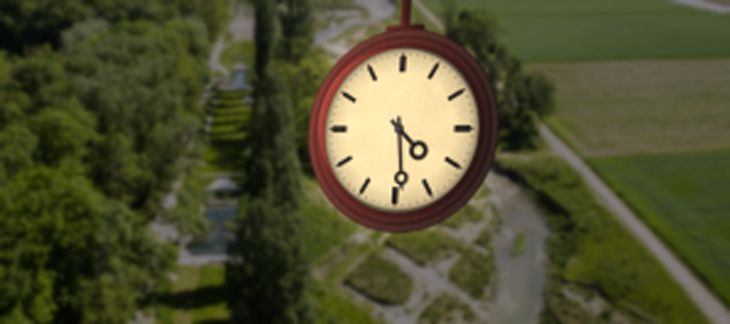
4:29
